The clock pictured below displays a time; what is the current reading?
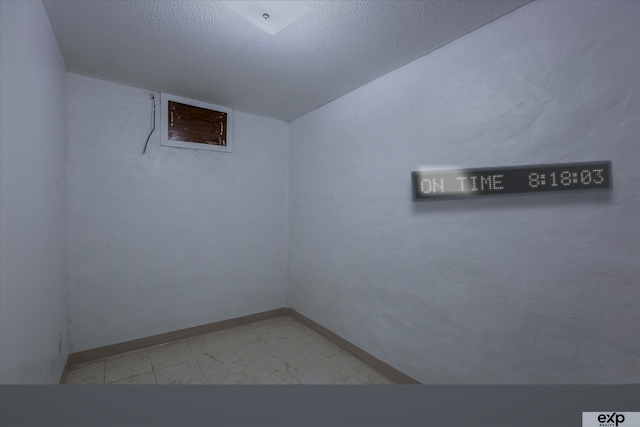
8:18:03
